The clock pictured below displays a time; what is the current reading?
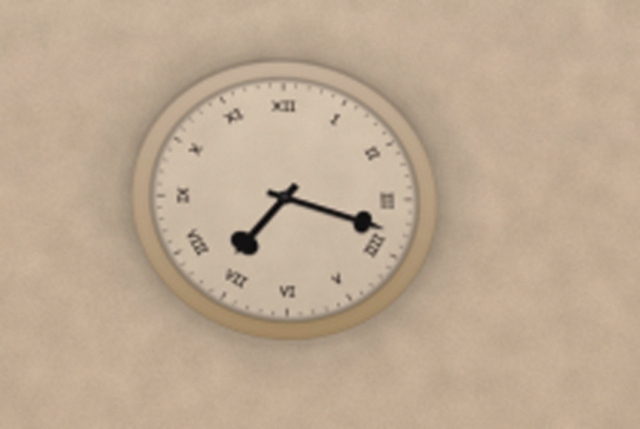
7:18
